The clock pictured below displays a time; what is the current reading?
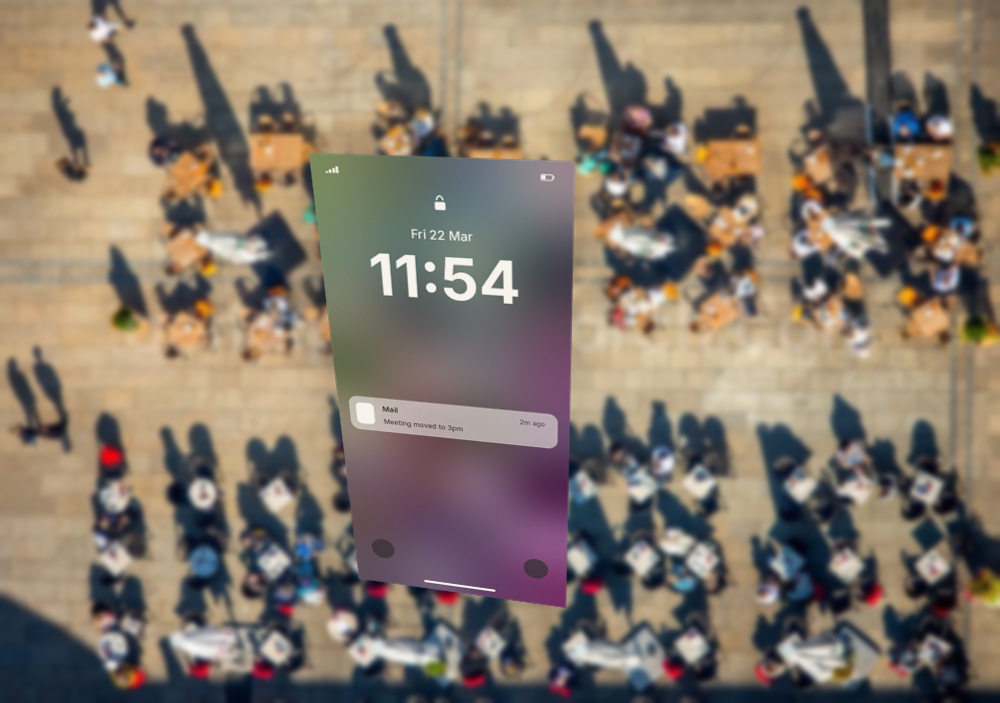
11:54
